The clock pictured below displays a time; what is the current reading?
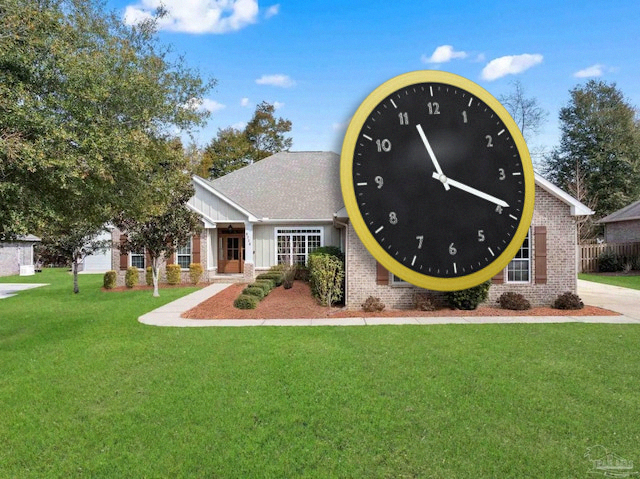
11:19
